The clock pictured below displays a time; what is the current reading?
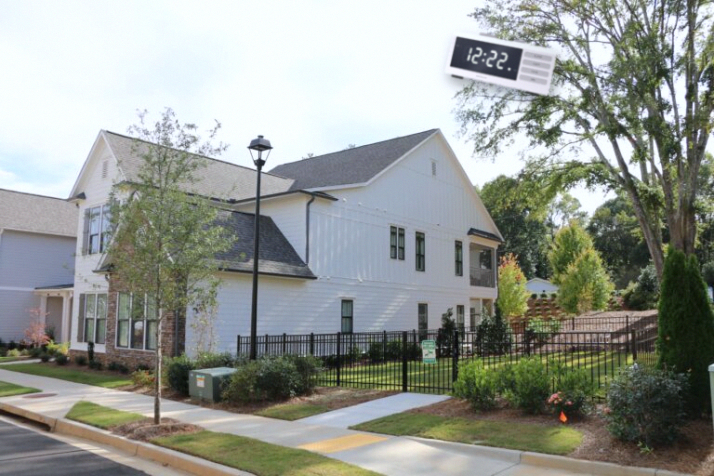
12:22
